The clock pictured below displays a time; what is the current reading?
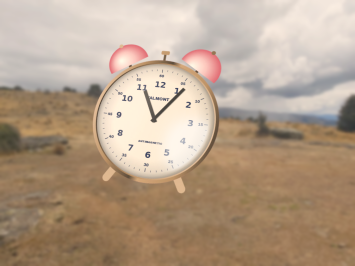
11:06
